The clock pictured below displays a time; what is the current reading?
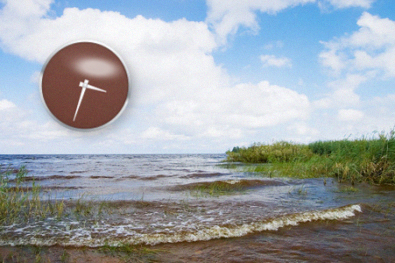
3:33
